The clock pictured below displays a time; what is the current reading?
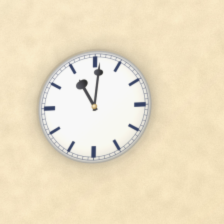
11:01
